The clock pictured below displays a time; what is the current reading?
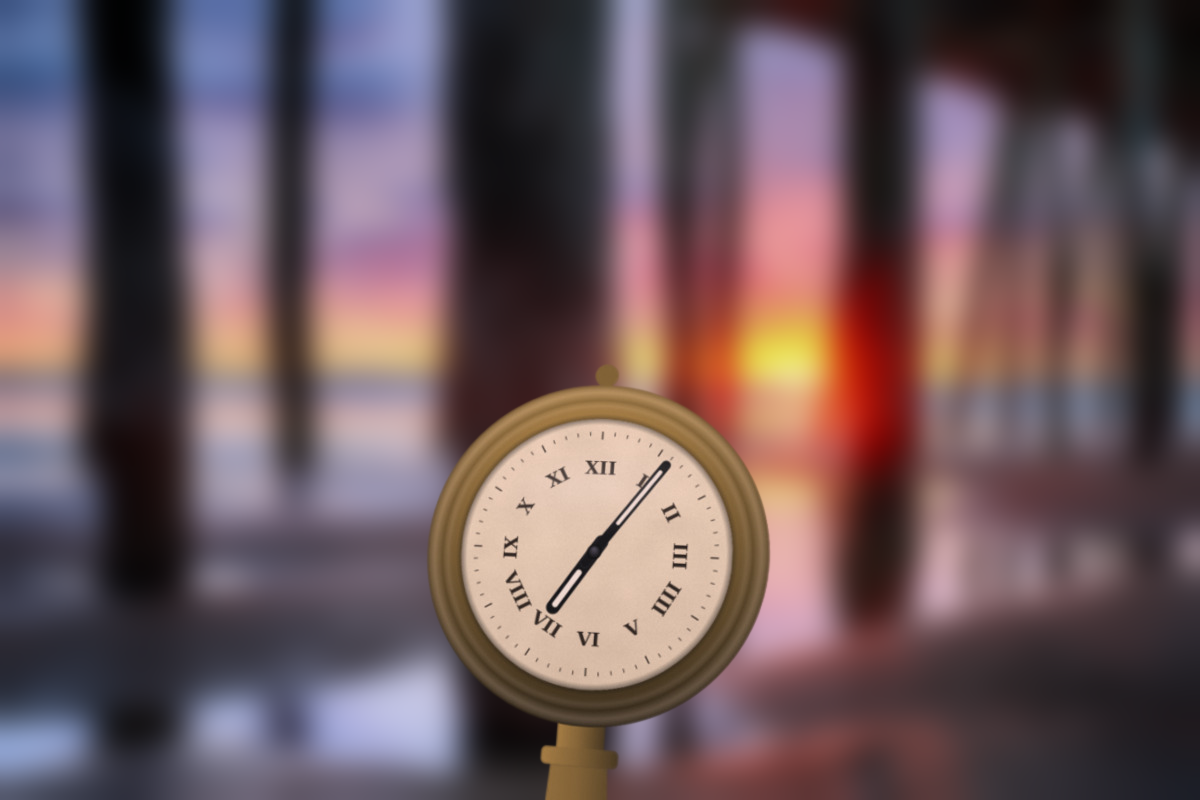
7:06
